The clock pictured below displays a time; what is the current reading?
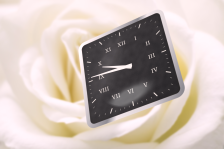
9:46
